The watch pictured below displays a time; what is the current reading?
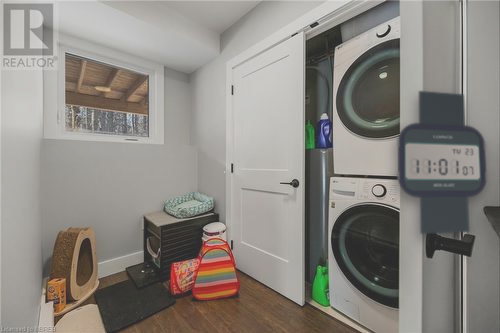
11:01
